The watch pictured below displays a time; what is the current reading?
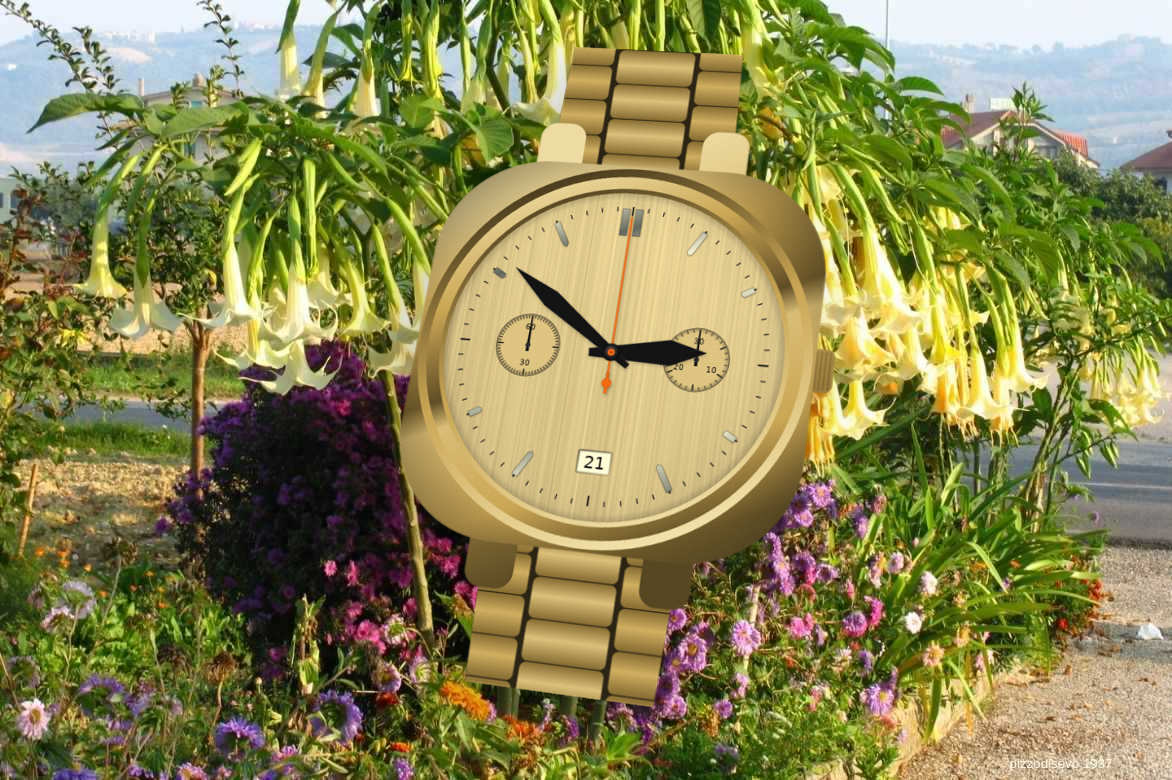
2:51
